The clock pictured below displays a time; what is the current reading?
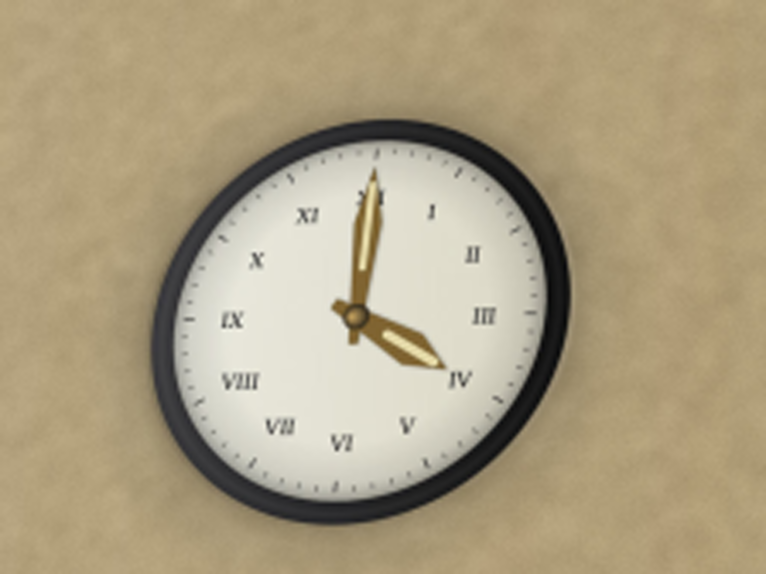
4:00
